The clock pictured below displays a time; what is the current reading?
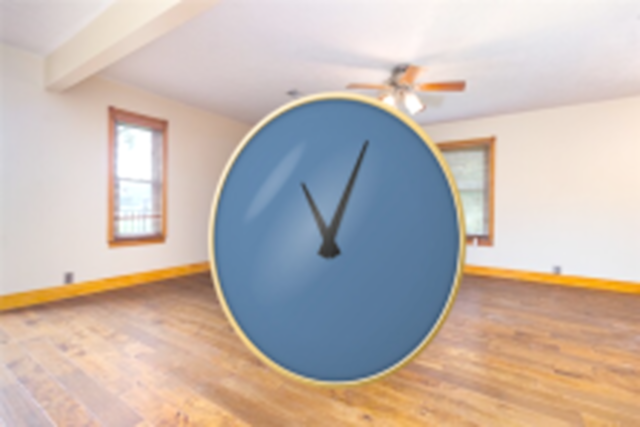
11:04
